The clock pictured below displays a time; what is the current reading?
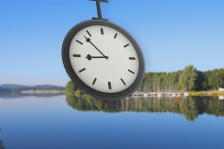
8:53
